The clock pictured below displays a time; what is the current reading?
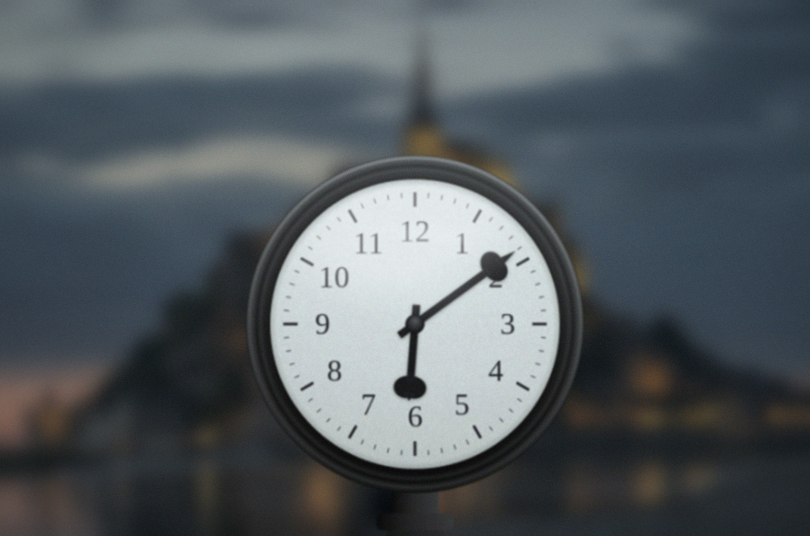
6:09
